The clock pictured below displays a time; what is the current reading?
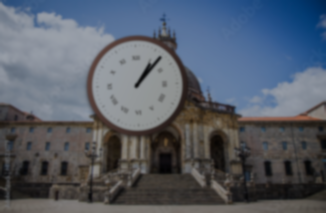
1:07
